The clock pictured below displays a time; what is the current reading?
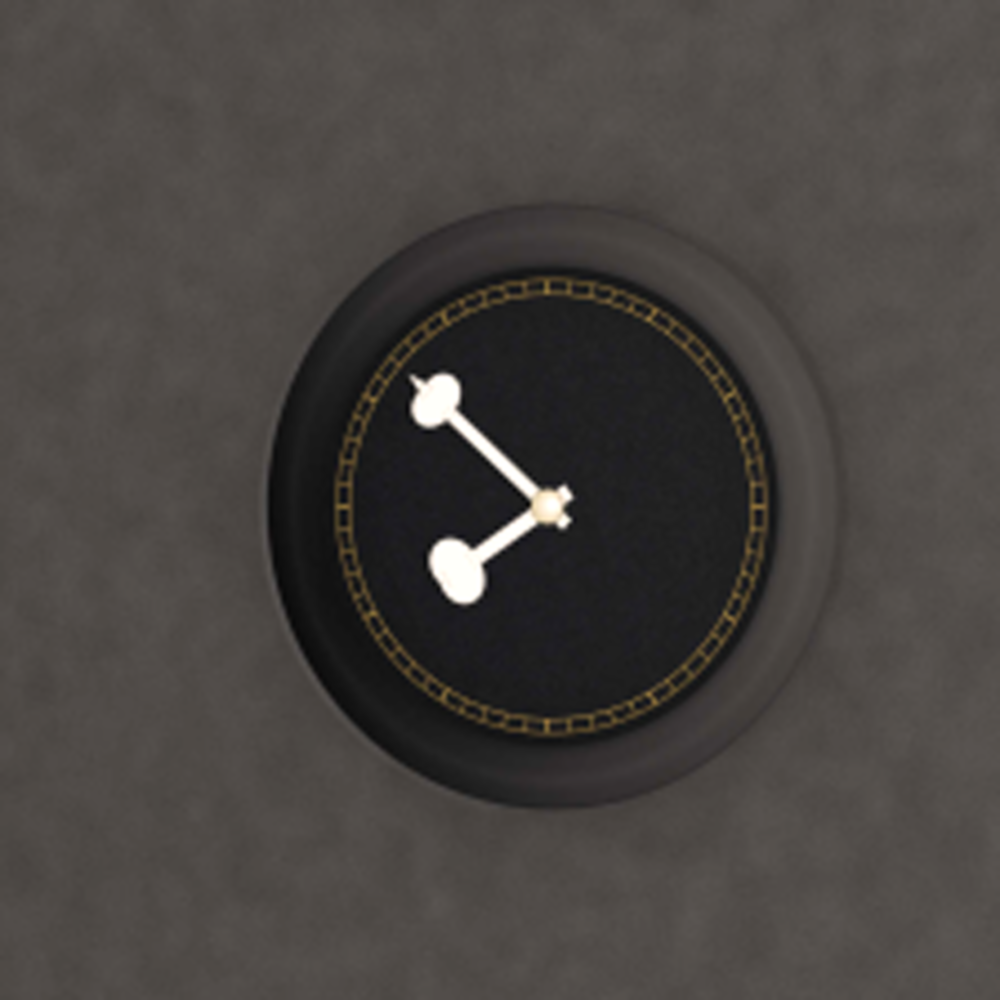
7:52
